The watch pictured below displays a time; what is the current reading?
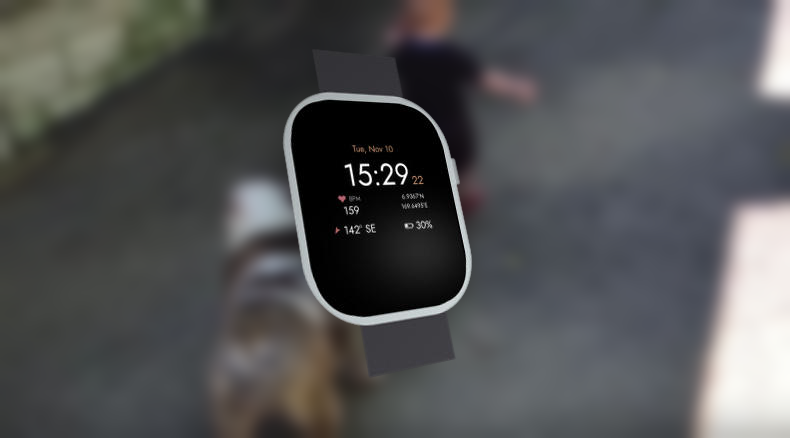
15:29:22
